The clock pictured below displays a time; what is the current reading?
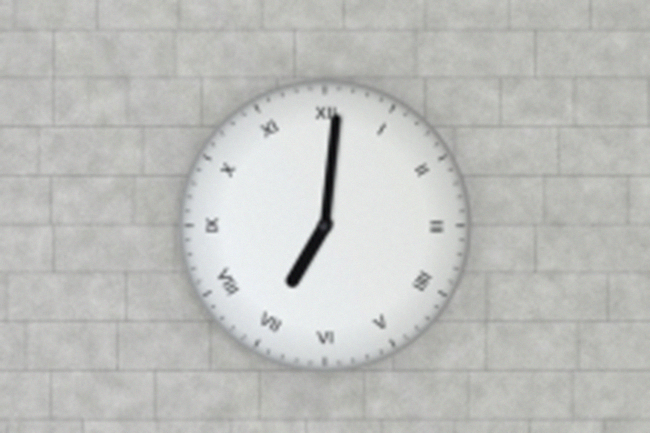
7:01
